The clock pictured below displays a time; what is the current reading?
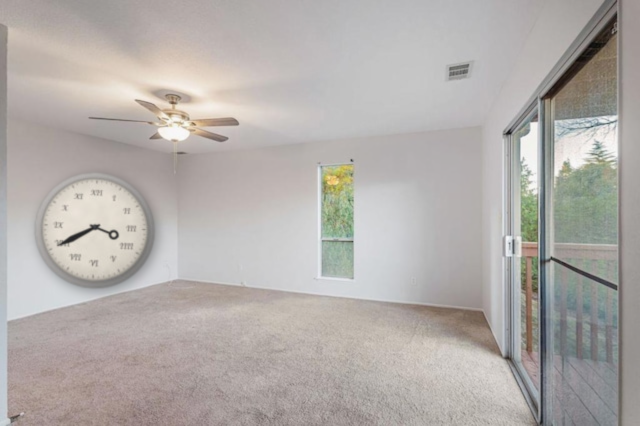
3:40
